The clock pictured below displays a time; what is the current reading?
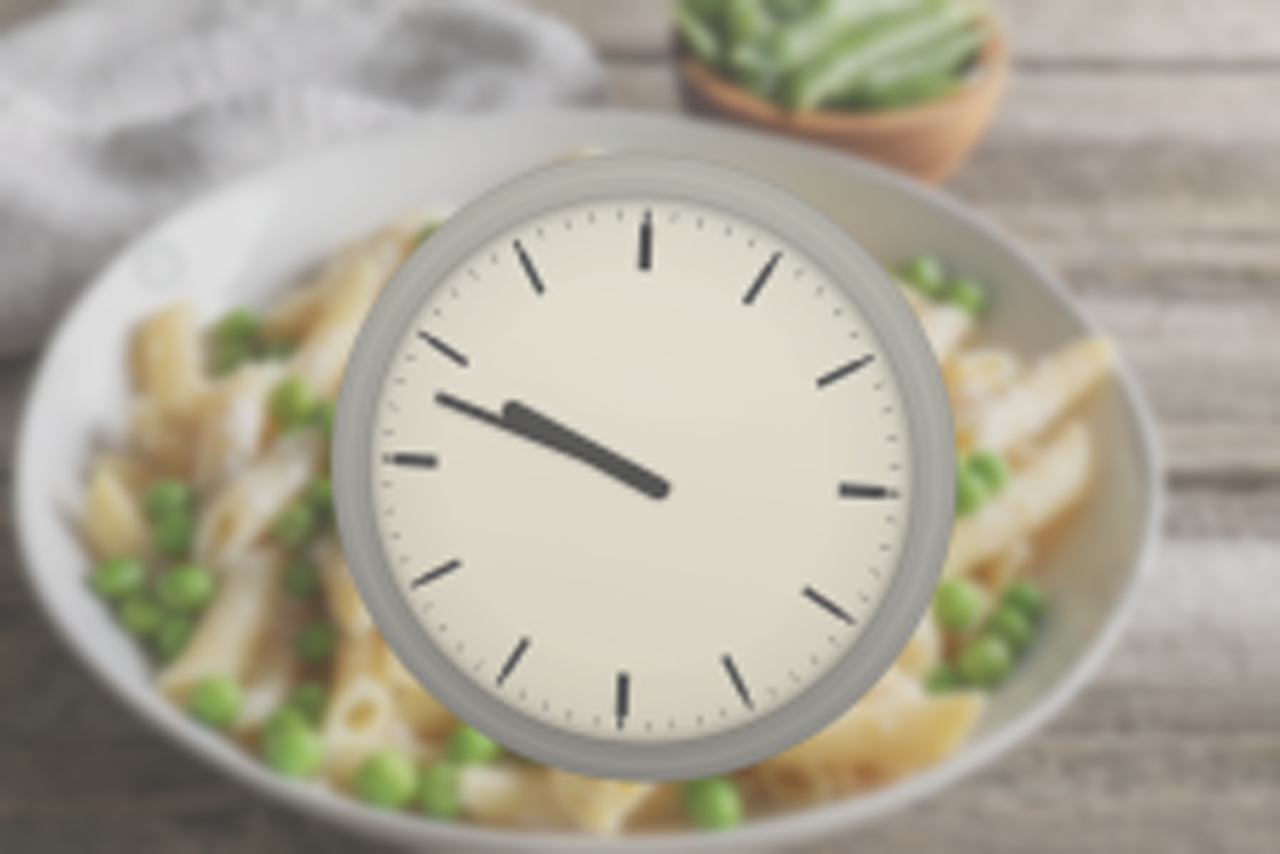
9:48
